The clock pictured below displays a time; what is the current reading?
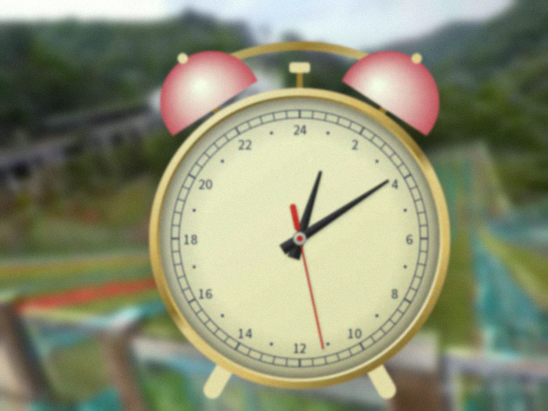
1:09:28
